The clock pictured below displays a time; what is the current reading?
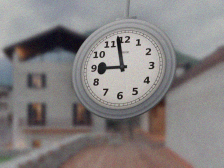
8:58
